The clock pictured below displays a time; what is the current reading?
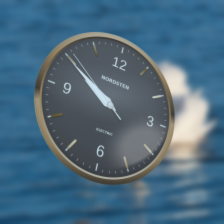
9:49:51
